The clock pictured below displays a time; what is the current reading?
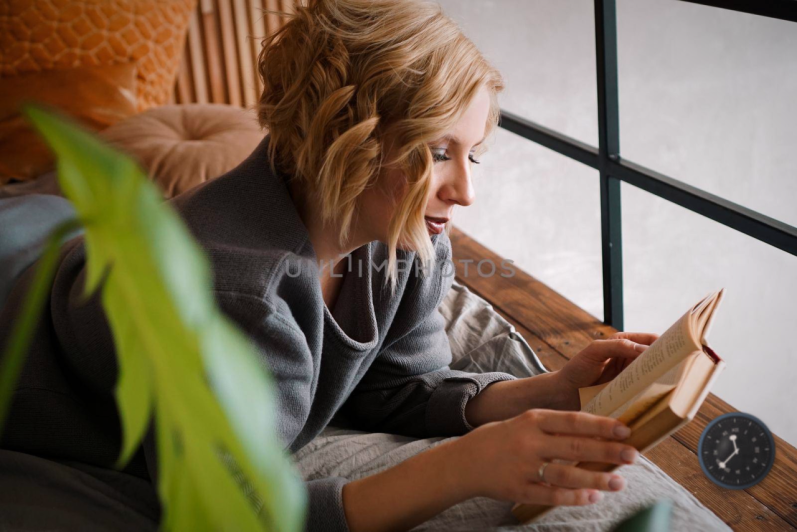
11:38
